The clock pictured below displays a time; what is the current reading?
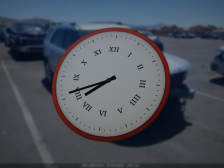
7:41
